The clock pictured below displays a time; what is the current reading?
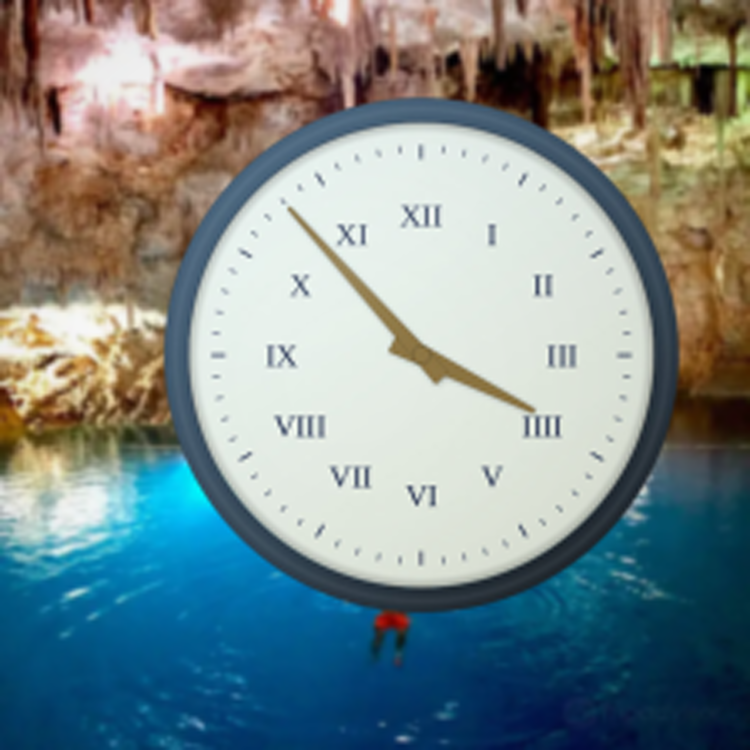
3:53
